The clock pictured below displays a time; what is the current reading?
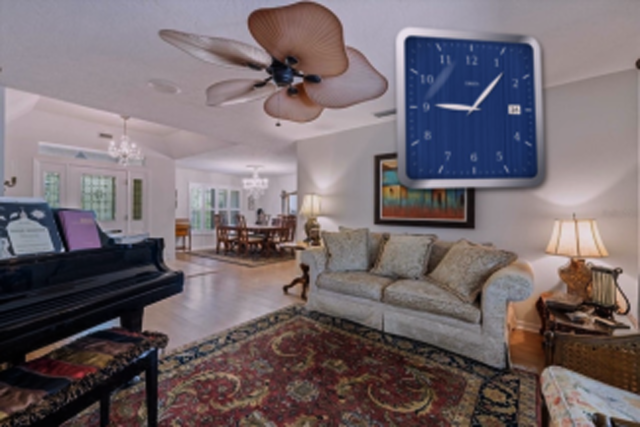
9:07
